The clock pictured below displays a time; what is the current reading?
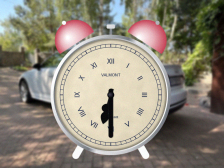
6:30
